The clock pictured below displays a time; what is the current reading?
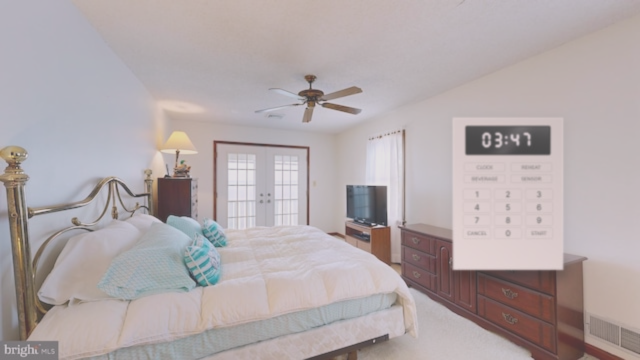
3:47
